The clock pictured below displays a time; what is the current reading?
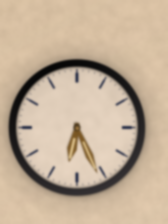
6:26
